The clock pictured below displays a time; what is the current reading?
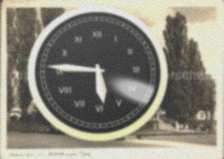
5:46
